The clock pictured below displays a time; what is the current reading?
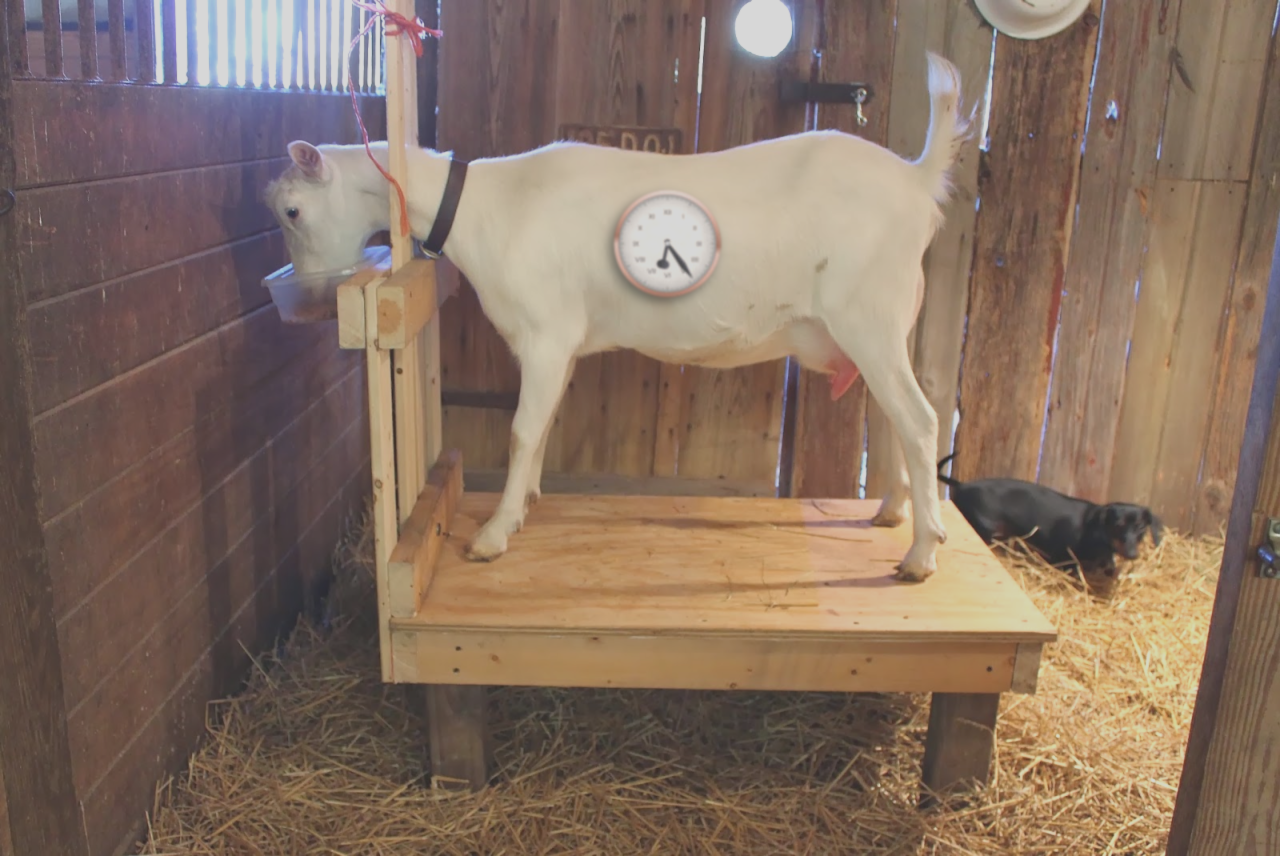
6:24
